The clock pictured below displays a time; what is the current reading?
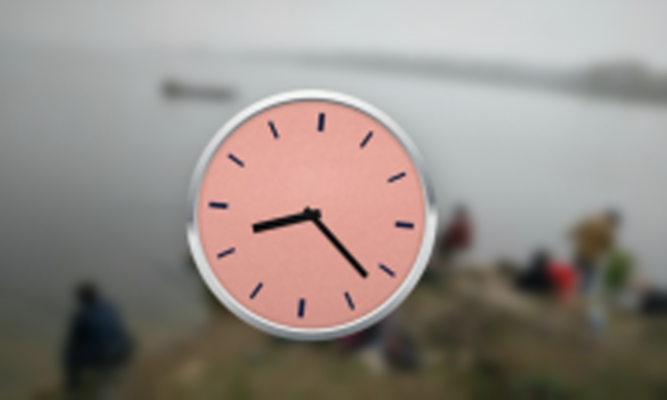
8:22
